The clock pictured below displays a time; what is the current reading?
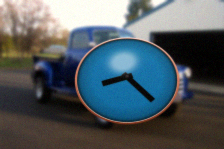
8:23
